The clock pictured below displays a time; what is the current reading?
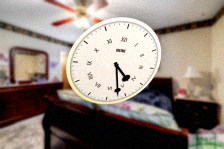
4:27
